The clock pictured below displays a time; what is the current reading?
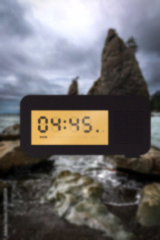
4:45
